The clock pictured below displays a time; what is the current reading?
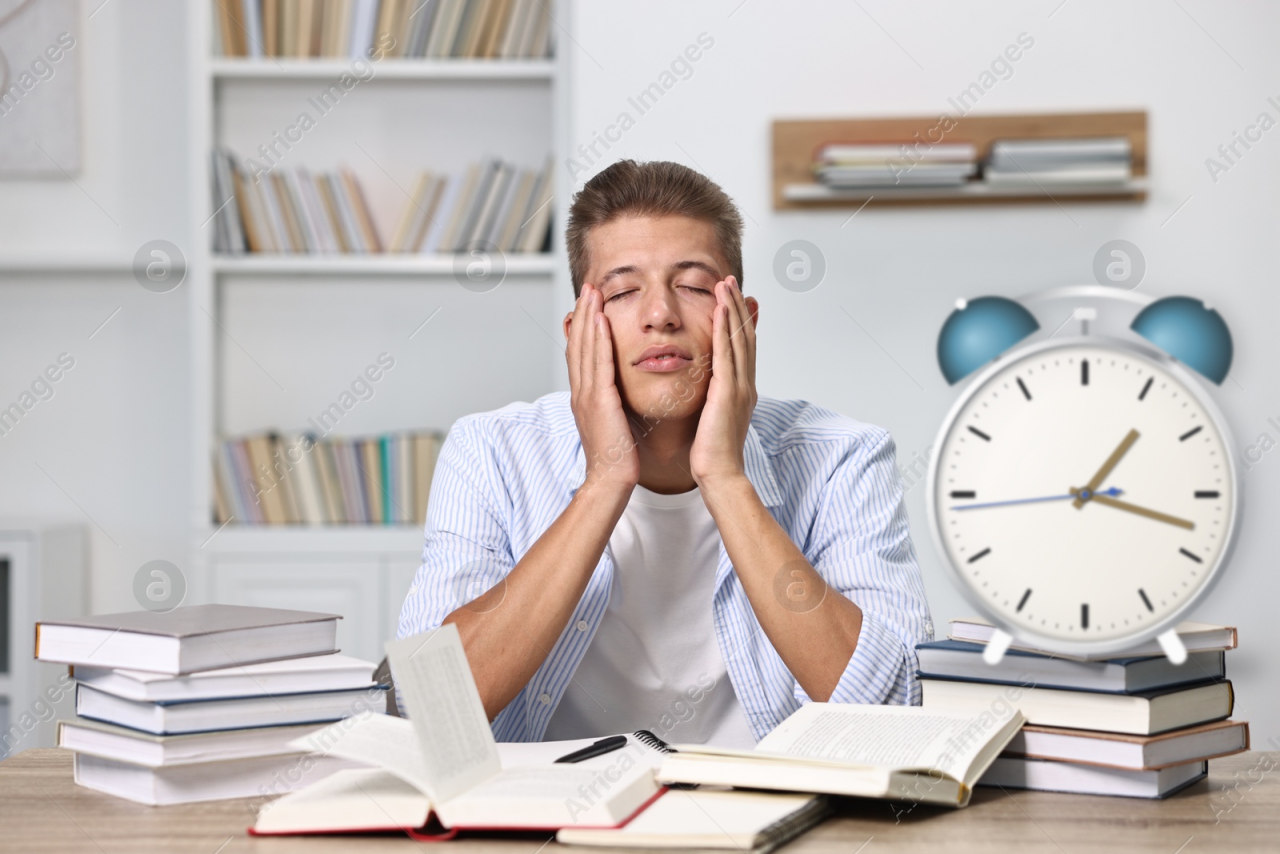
1:17:44
